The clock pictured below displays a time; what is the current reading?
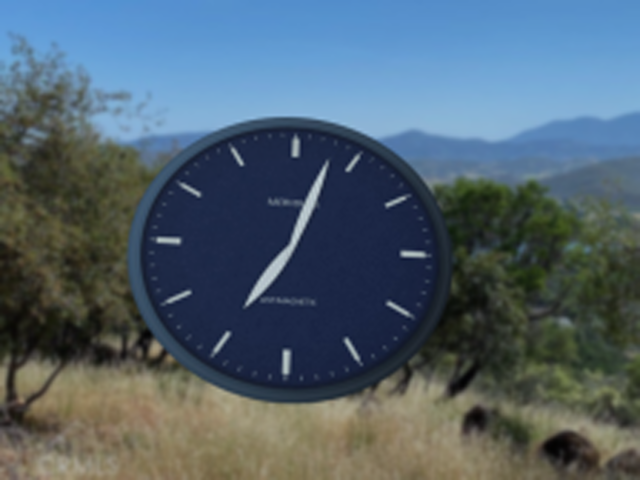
7:03
